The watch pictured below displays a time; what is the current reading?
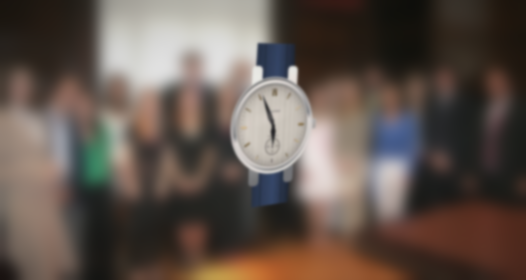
5:56
